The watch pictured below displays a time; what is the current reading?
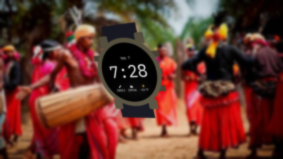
7:28
